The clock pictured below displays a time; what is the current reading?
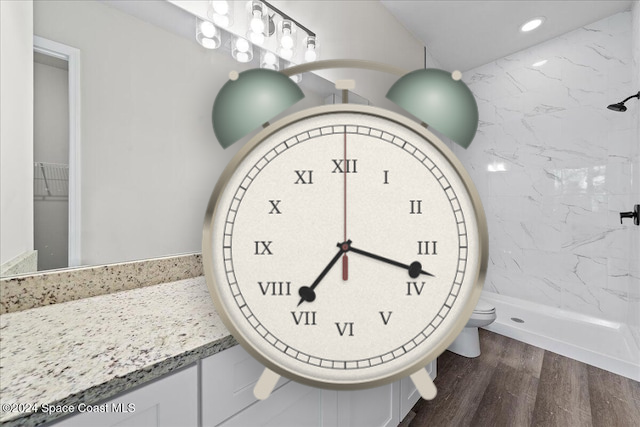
7:18:00
